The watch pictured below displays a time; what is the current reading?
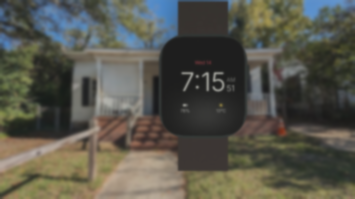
7:15
